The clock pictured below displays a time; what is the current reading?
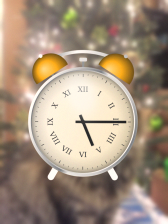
5:15
